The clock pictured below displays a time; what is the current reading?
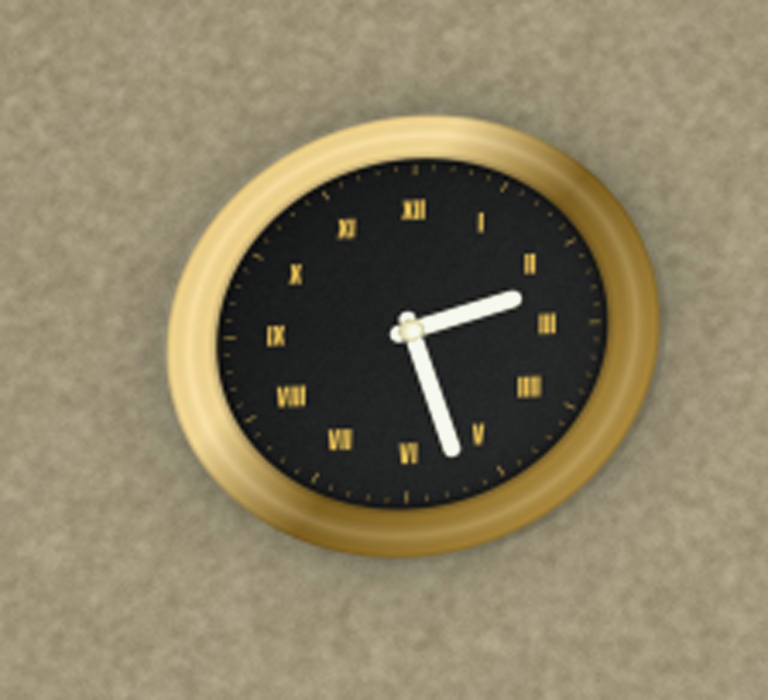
2:27
